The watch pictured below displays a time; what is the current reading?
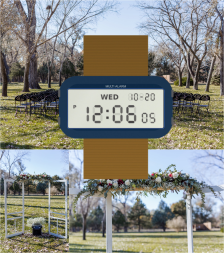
12:06:05
